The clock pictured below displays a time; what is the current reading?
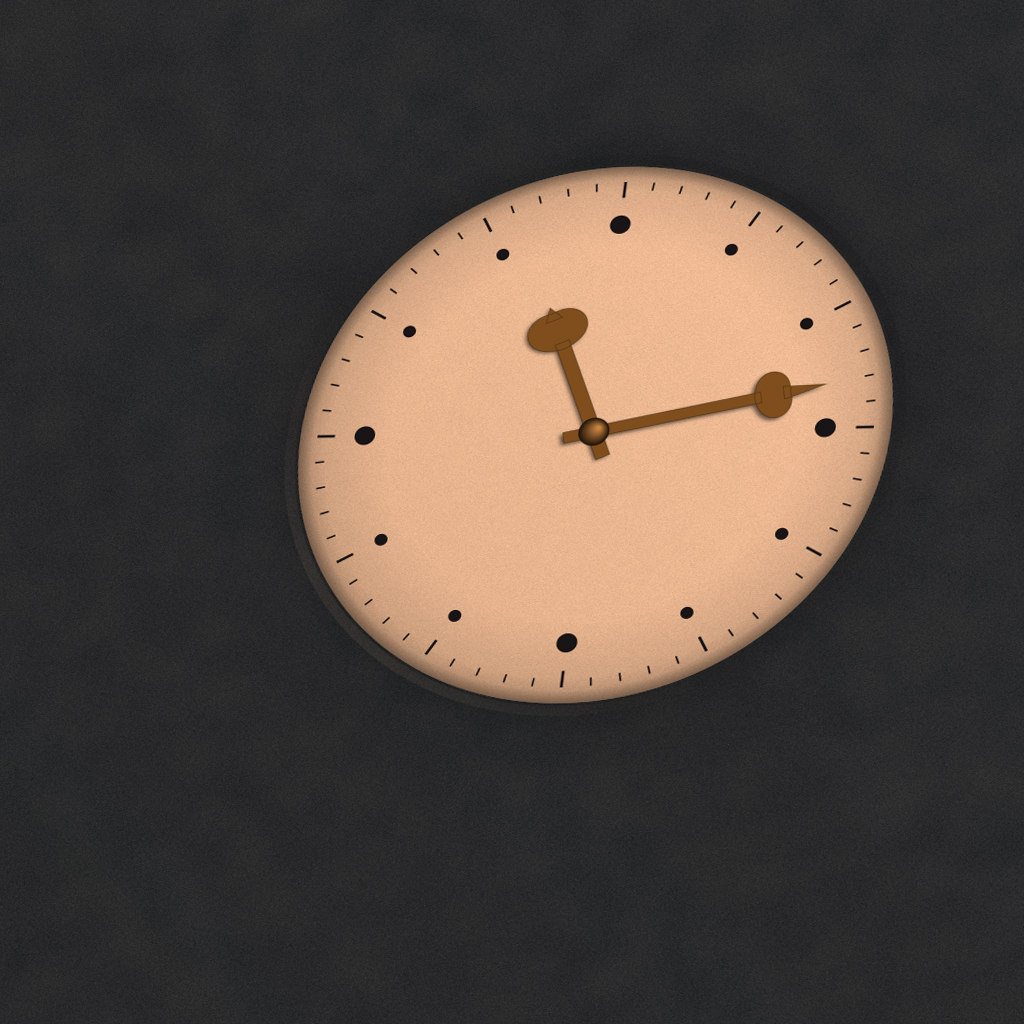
11:13
